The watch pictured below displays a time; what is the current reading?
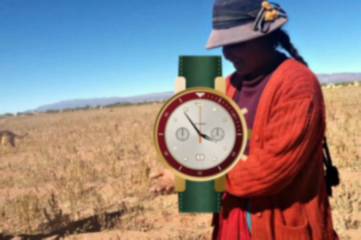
3:54
